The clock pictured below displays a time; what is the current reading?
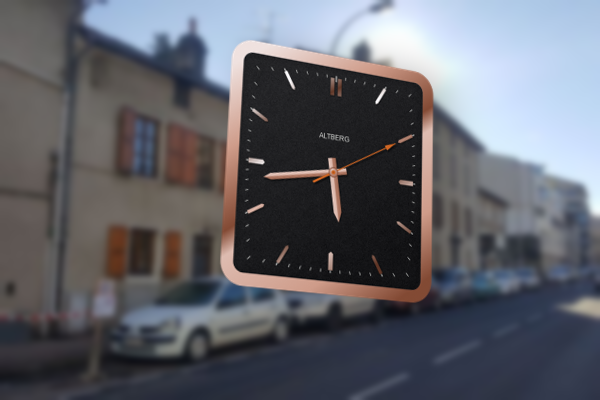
5:43:10
